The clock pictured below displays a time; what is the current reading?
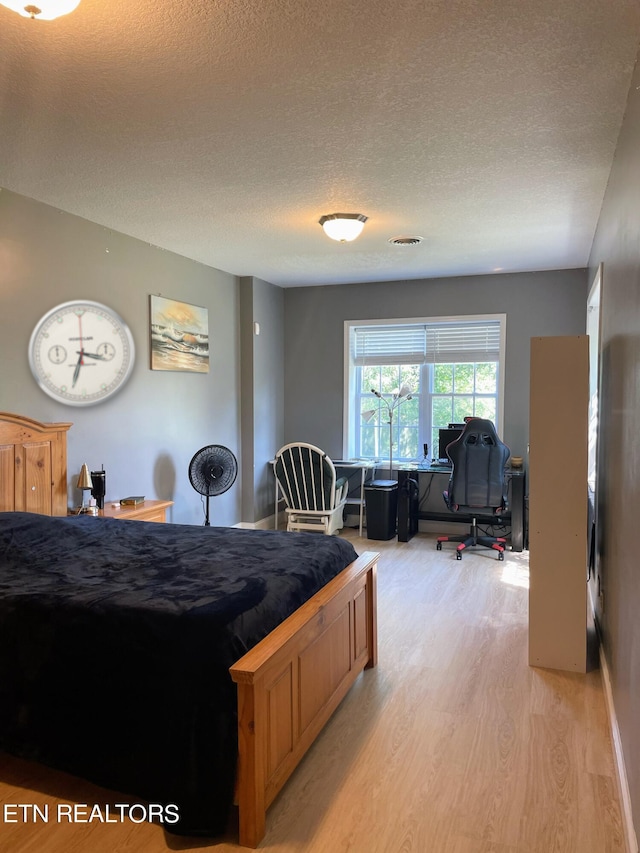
3:33
